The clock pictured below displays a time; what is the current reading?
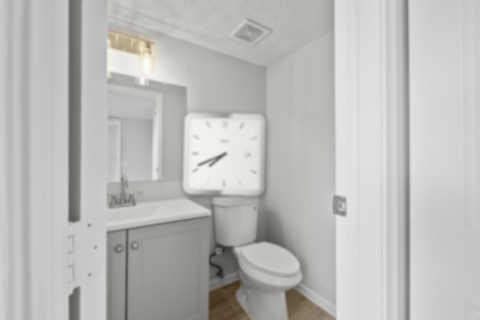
7:41
